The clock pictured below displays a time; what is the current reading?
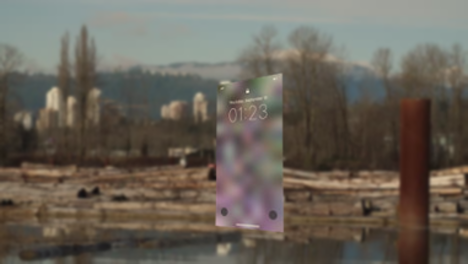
1:23
